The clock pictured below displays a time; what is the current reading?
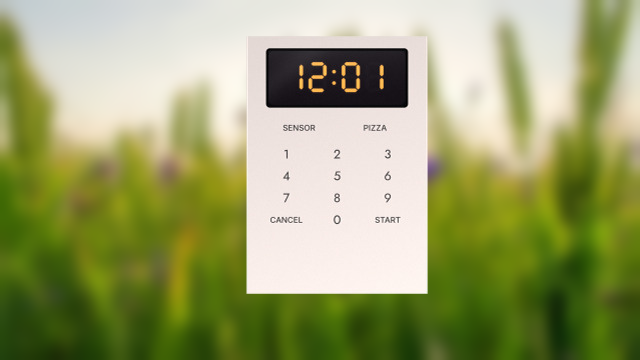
12:01
